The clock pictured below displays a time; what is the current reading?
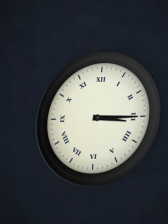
3:15
